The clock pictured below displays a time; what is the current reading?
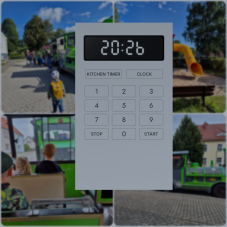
20:26
